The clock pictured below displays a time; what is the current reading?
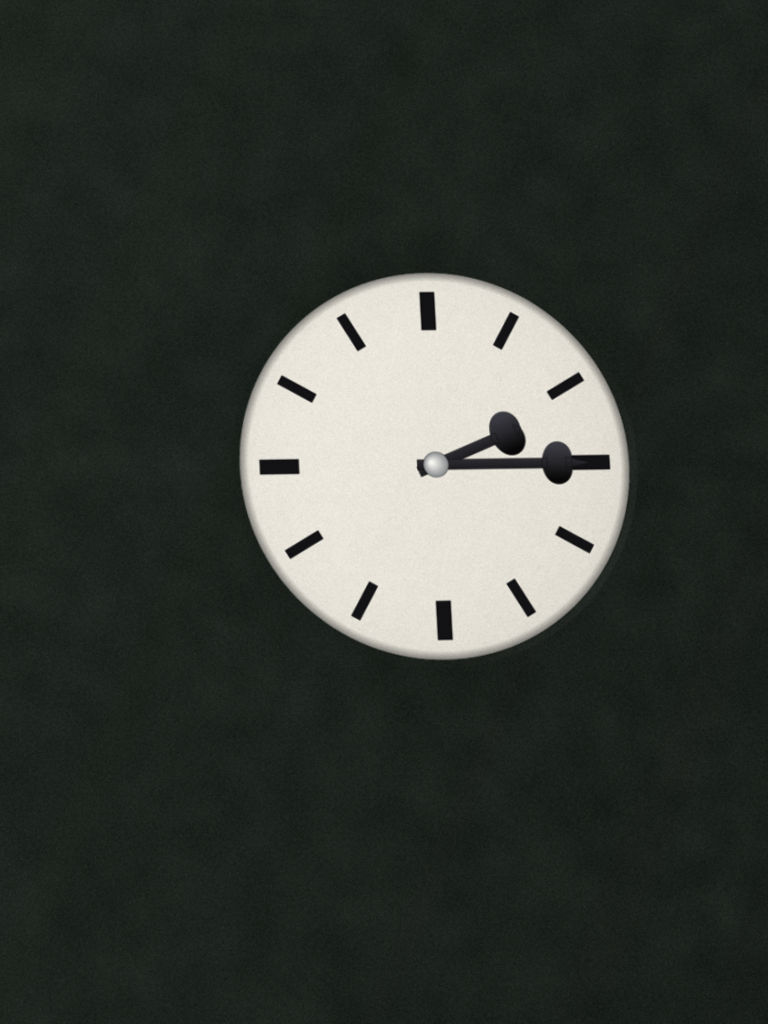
2:15
